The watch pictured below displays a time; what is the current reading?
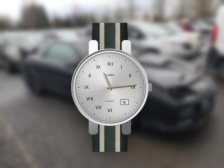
11:14
